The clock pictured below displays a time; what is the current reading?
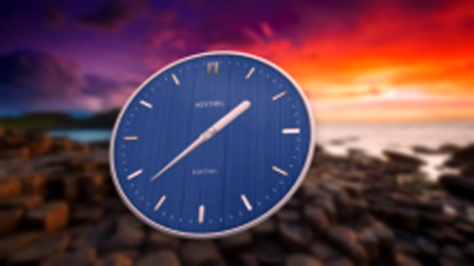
1:38
